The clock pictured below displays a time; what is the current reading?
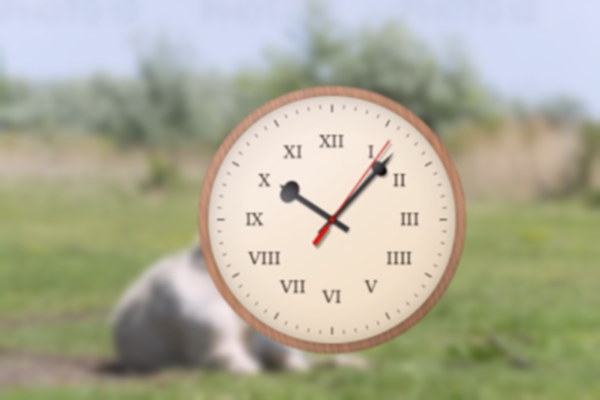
10:07:06
